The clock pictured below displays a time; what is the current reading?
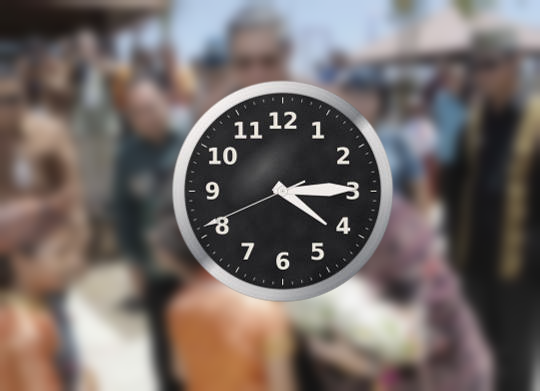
4:14:41
